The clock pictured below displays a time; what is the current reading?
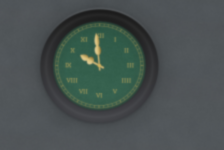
9:59
